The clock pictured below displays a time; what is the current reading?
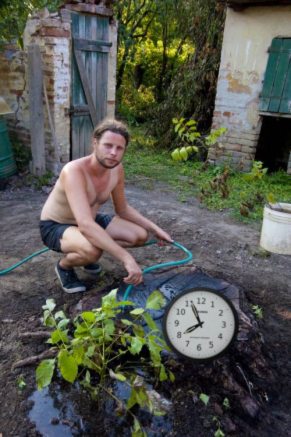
7:56
